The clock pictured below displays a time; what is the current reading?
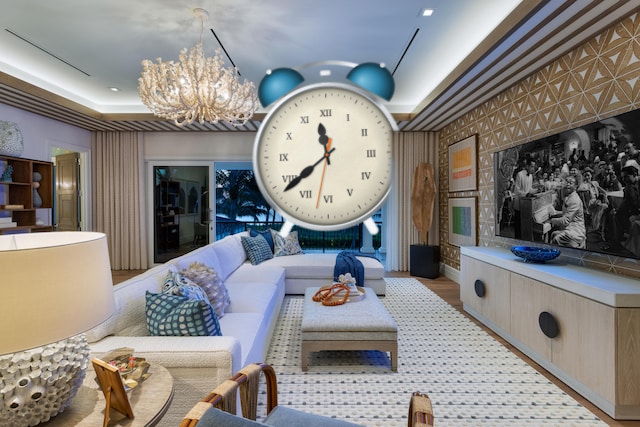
11:38:32
